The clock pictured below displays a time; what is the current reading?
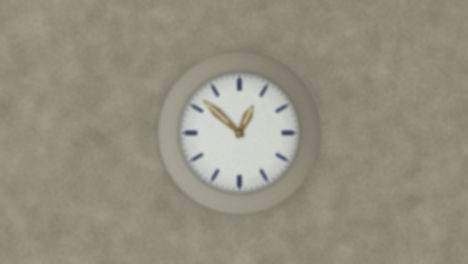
12:52
